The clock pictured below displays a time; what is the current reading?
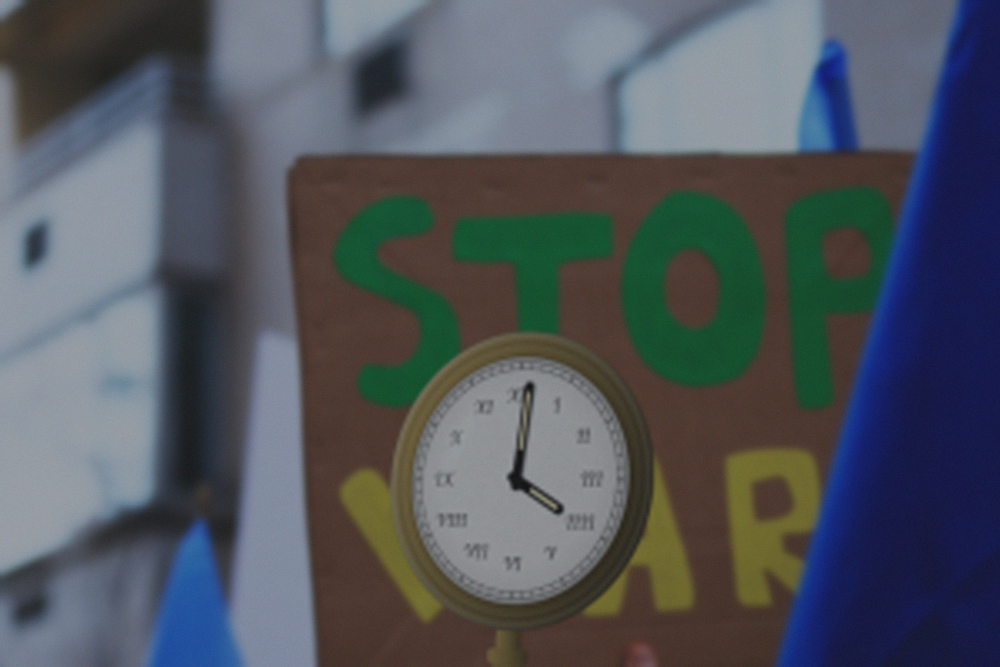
4:01
